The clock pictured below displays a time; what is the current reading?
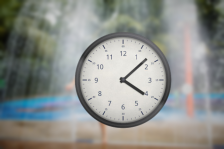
4:08
